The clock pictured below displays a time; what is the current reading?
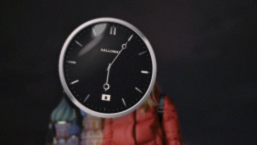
6:05
